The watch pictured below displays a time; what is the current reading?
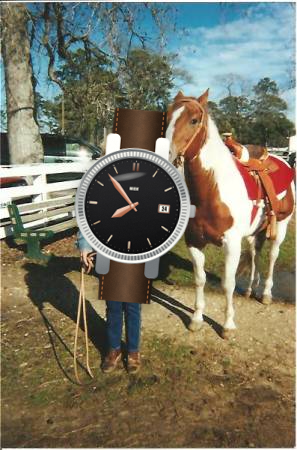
7:53
